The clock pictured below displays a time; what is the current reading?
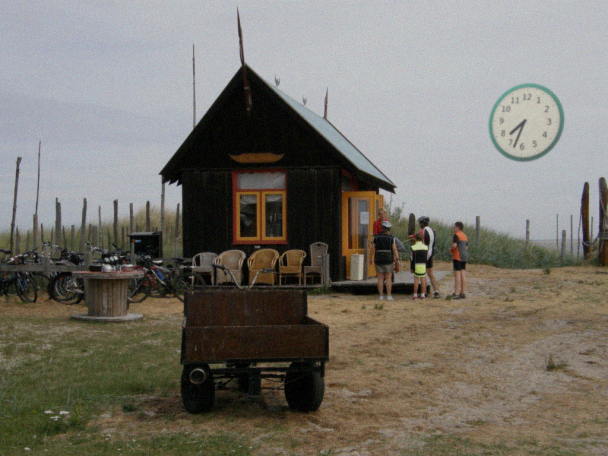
7:33
